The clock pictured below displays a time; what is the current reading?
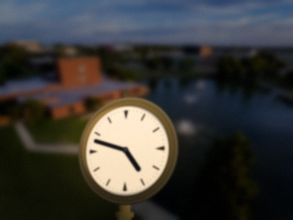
4:48
